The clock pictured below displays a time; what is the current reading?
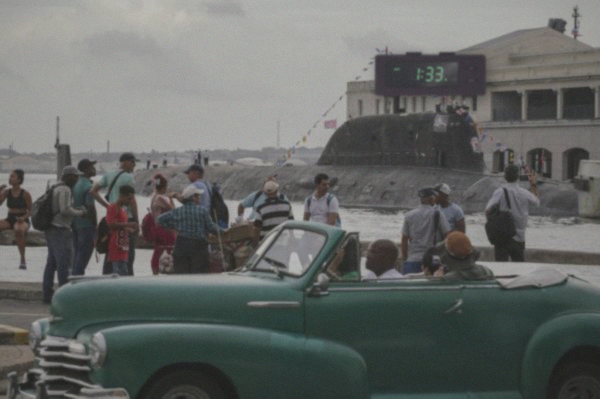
1:33
